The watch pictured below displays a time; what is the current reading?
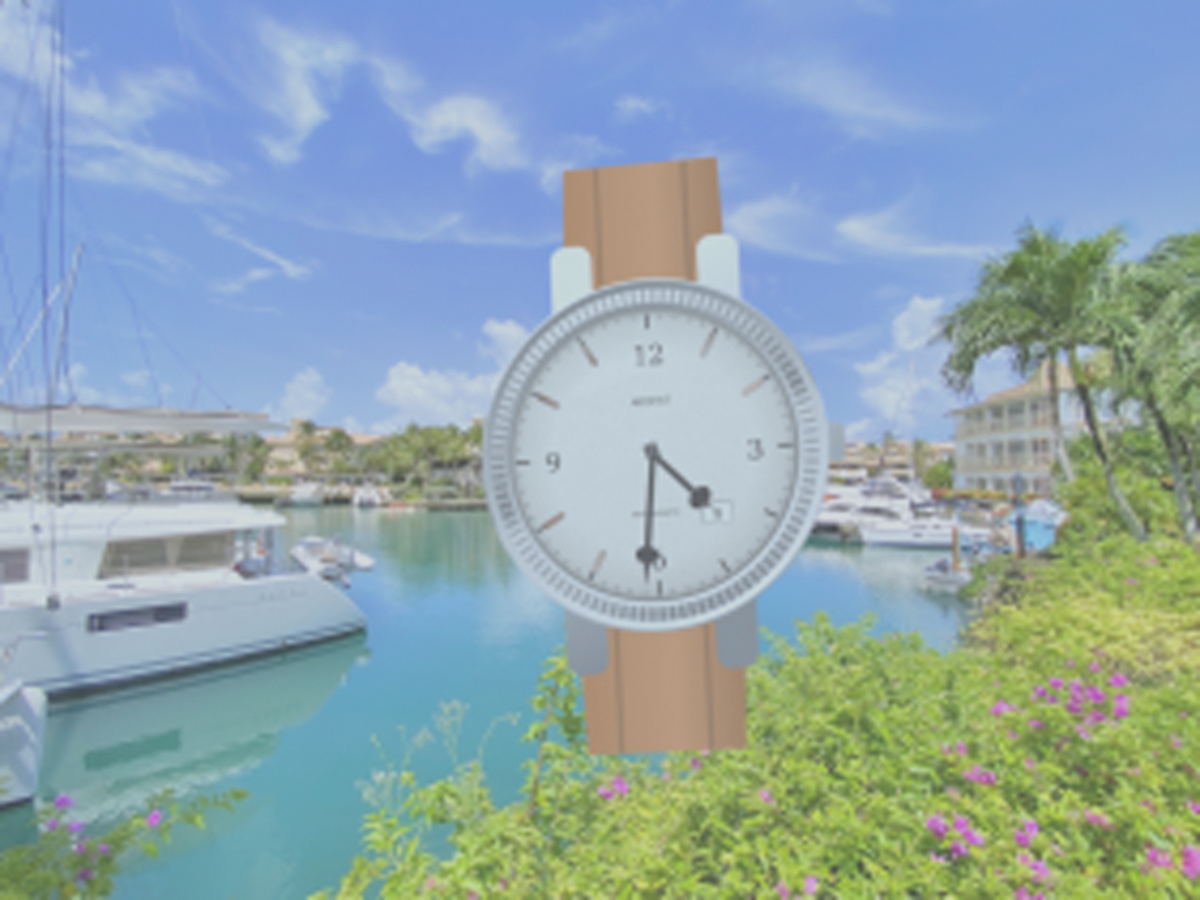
4:31
